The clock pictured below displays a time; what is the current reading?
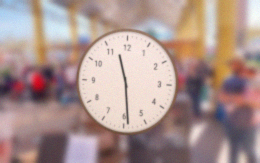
11:29
